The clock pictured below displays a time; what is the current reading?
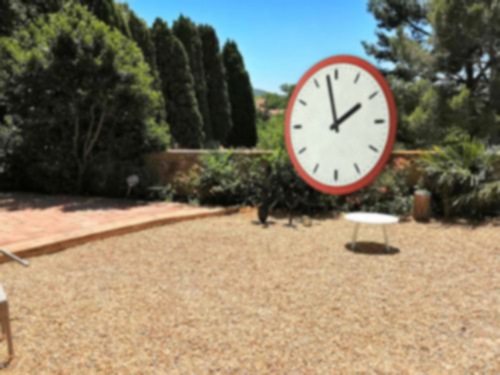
1:58
